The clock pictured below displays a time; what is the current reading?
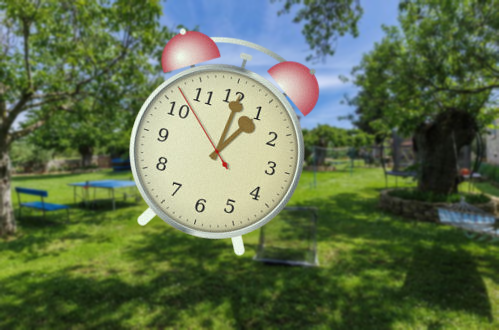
1:00:52
